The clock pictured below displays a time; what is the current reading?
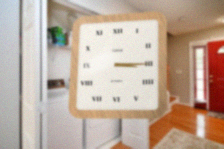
3:15
